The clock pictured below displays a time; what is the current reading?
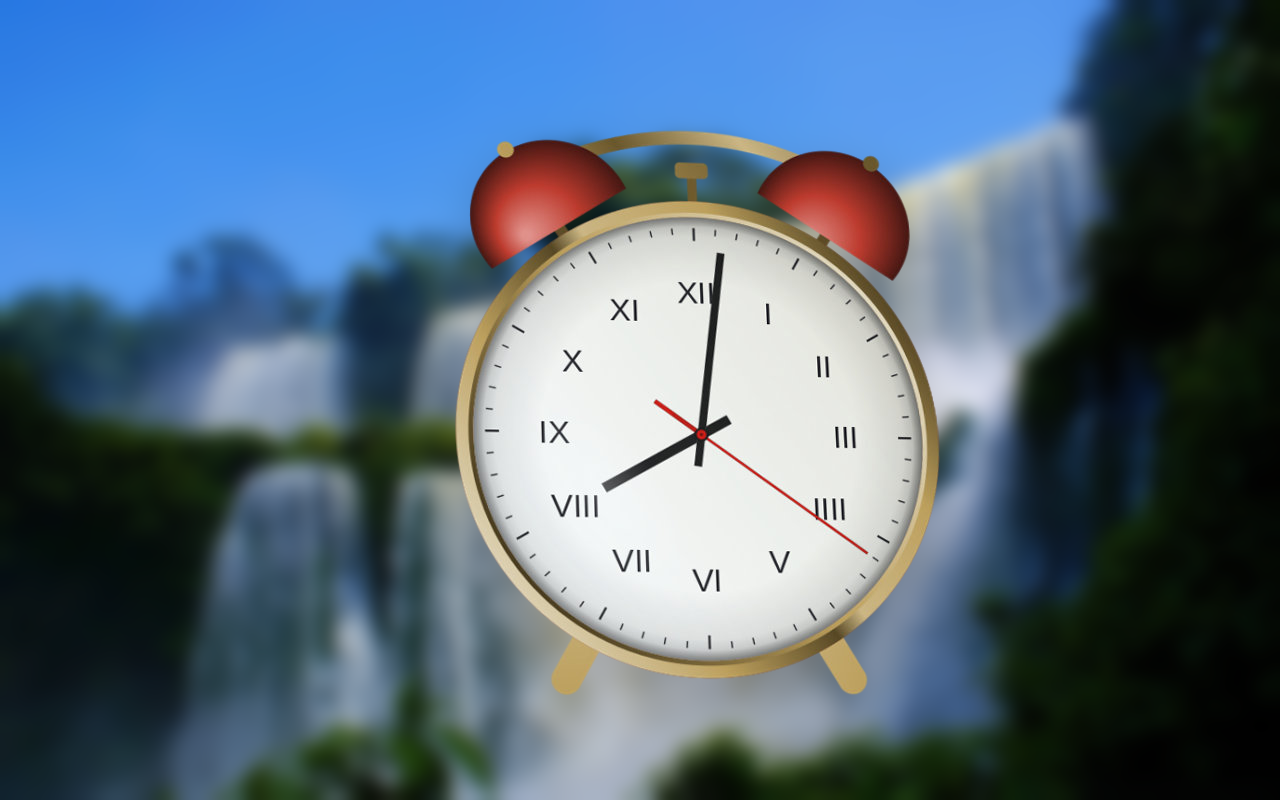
8:01:21
